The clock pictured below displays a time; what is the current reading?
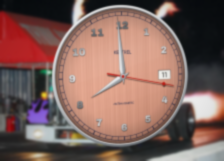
7:59:17
